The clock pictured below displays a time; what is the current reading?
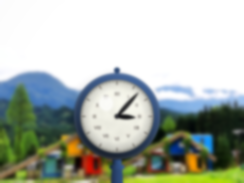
3:07
